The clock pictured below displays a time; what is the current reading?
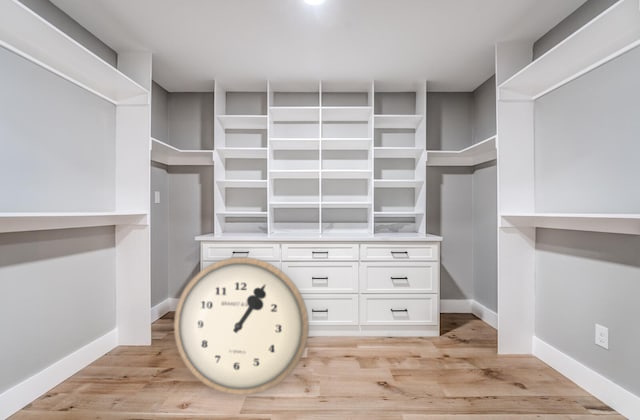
1:05
